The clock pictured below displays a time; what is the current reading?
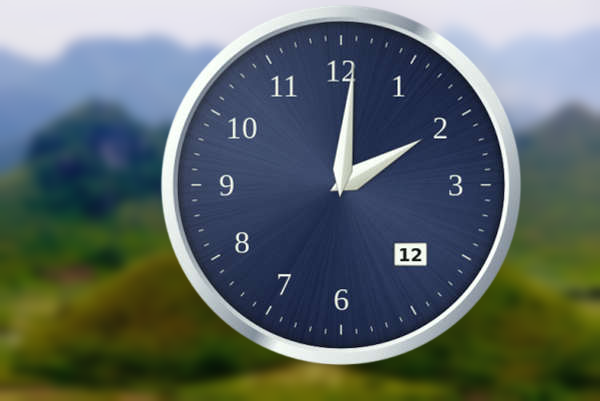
2:01
